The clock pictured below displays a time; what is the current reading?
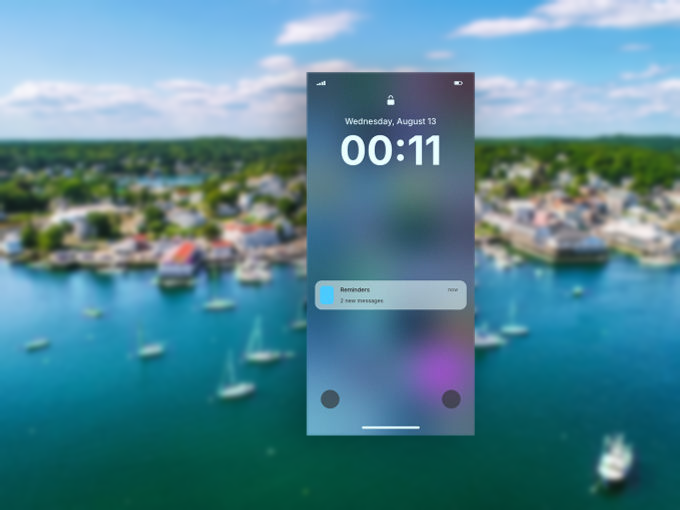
0:11
